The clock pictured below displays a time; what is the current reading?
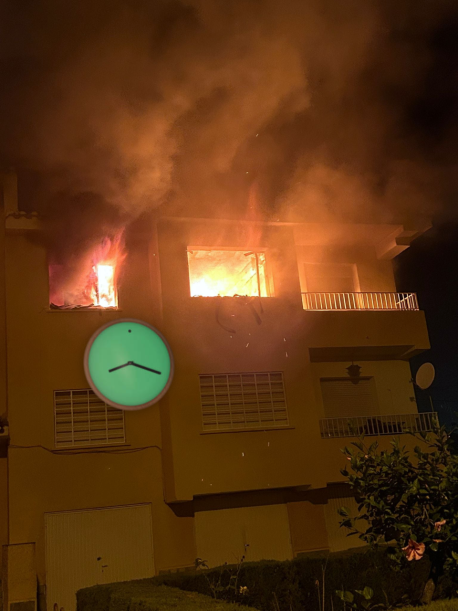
8:18
